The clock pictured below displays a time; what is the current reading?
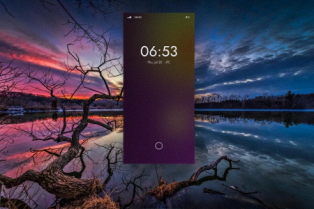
6:53
